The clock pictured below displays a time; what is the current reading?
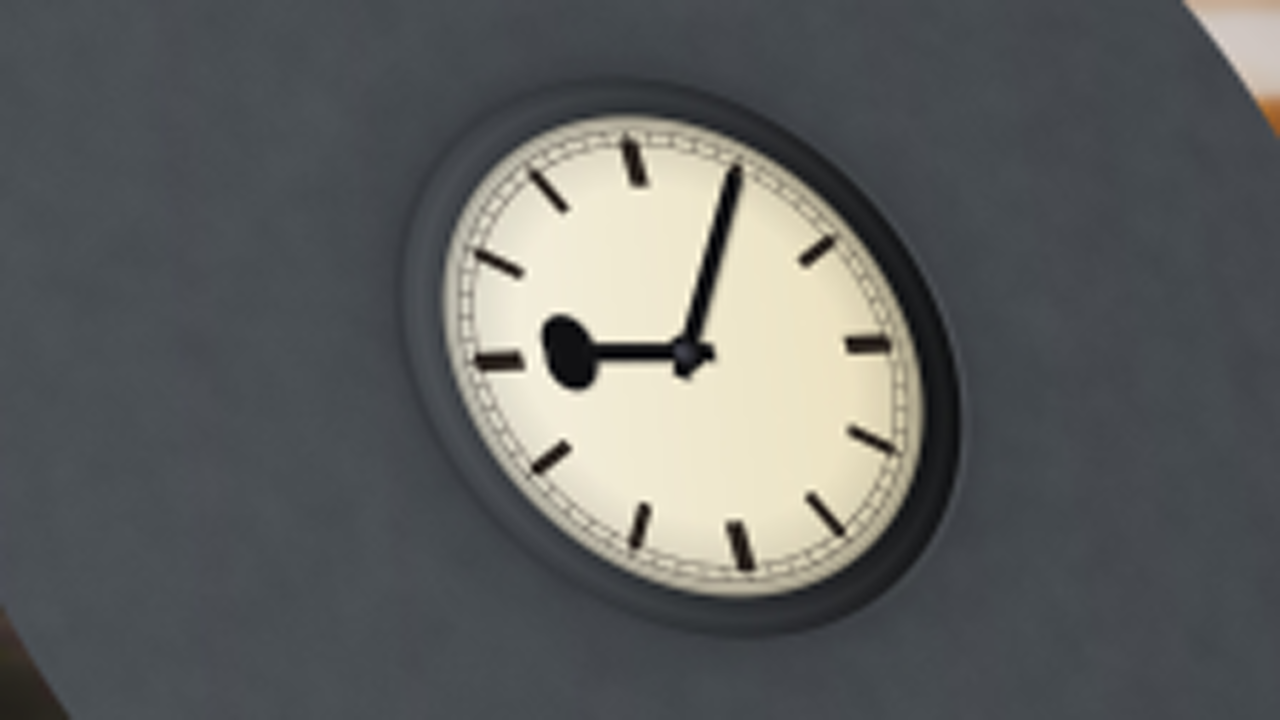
9:05
